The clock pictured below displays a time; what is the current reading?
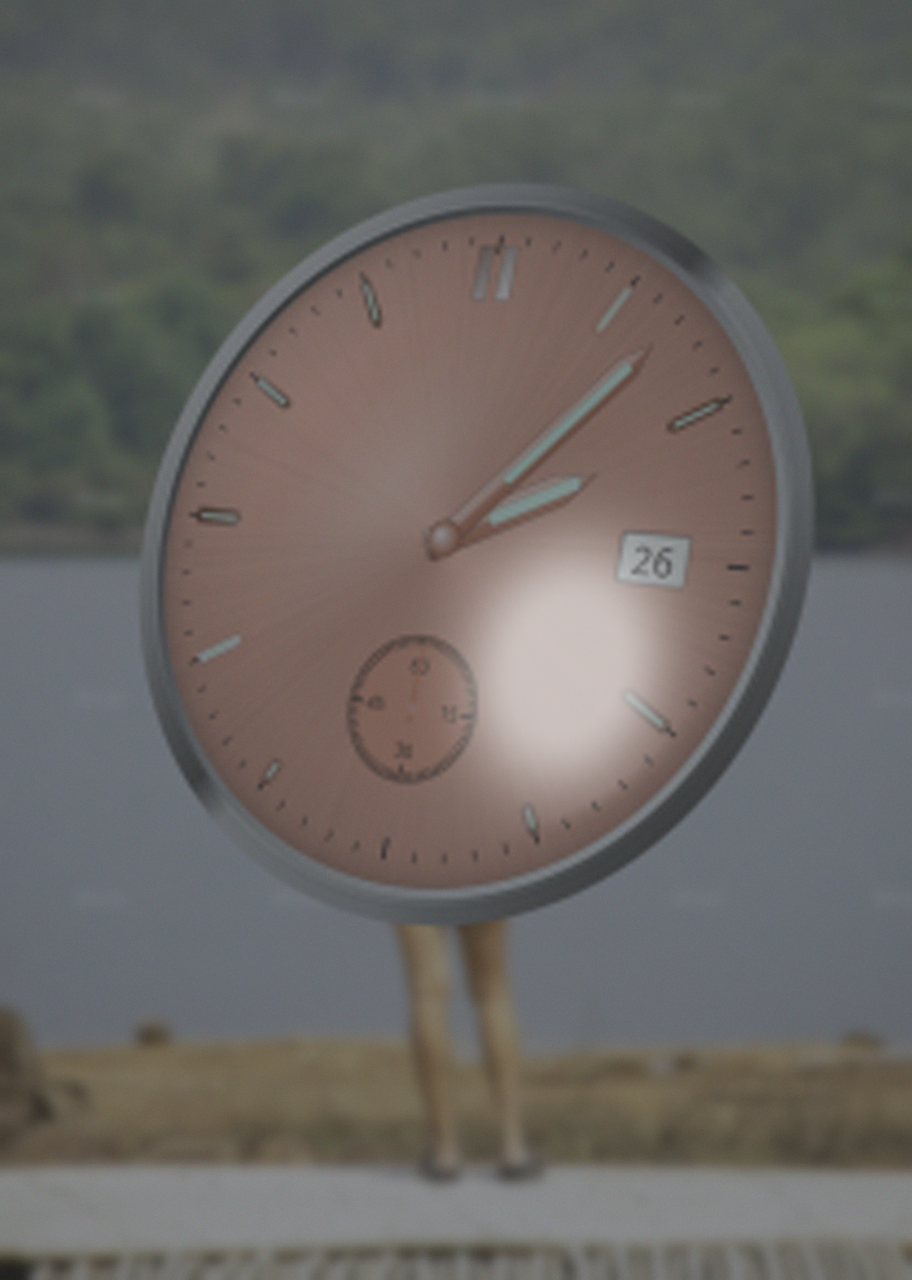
2:07
